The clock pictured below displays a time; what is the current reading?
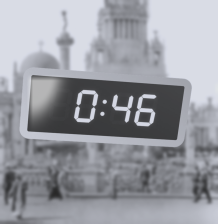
0:46
